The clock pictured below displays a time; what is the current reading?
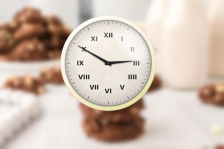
2:50
